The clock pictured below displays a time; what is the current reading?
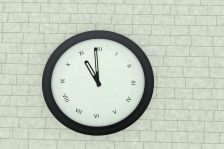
10:59
